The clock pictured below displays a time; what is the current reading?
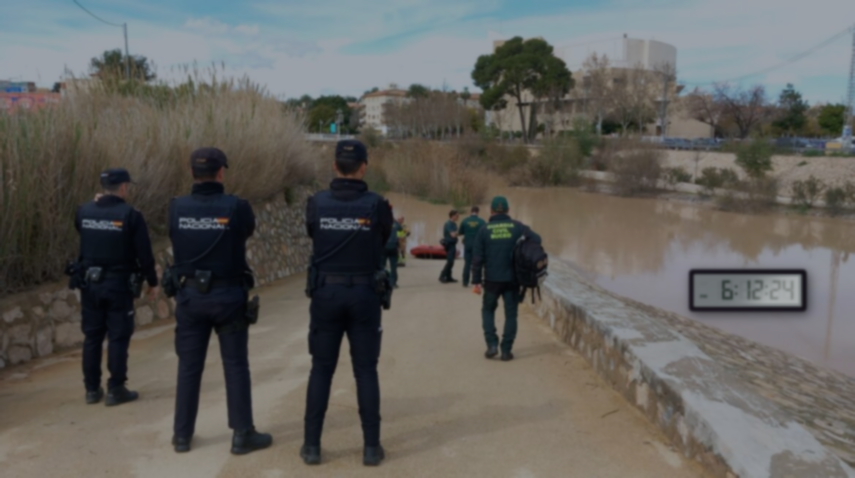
6:12:24
